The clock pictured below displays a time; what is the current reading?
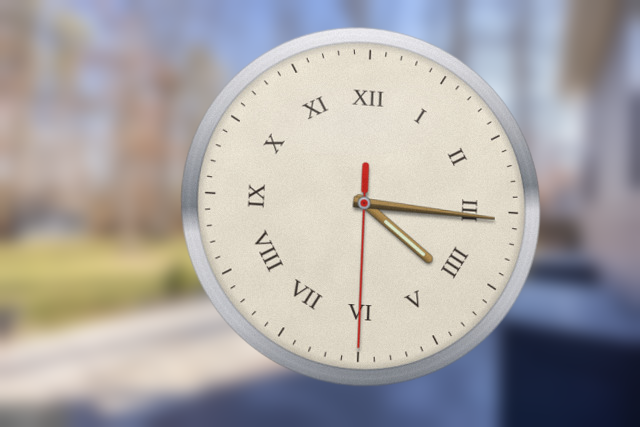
4:15:30
